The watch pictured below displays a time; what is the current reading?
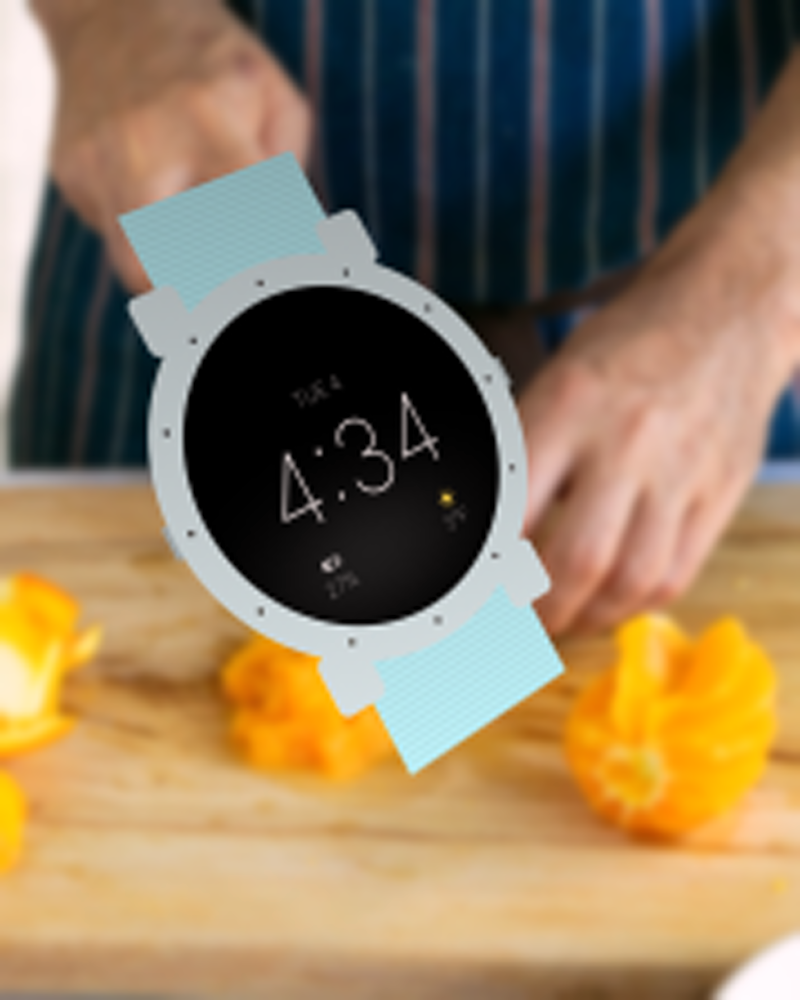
4:34
